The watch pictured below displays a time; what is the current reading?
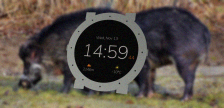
14:59
